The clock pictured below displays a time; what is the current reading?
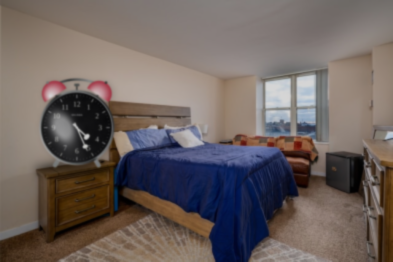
4:26
